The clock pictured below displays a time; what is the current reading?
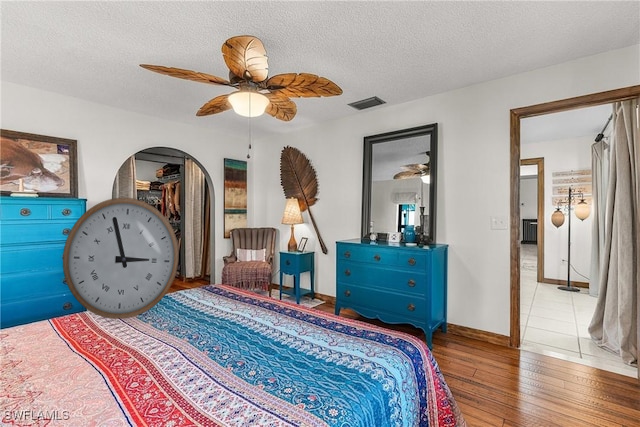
2:57
